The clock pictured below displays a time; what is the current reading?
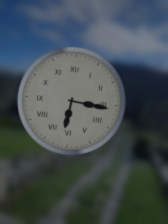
6:16
